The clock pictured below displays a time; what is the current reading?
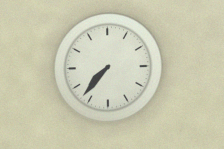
7:37
